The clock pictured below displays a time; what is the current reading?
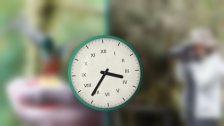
3:36
